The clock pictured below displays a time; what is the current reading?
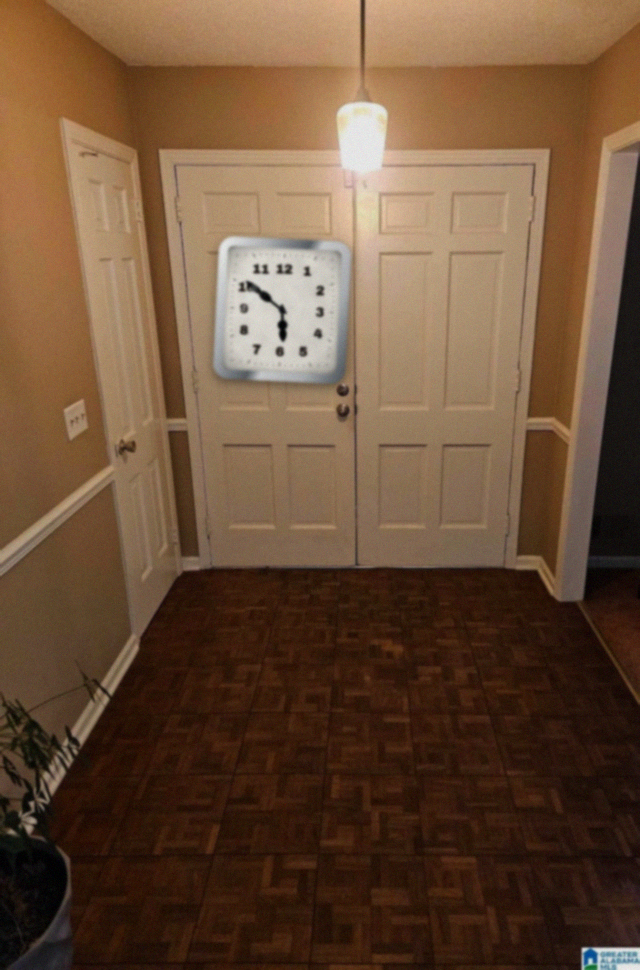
5:51
